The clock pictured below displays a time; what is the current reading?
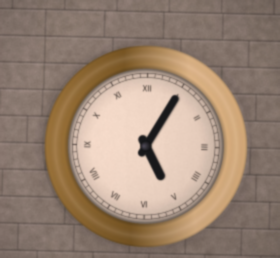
5:05
